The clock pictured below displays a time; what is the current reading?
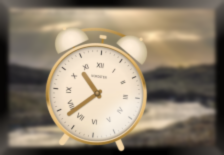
10:38
